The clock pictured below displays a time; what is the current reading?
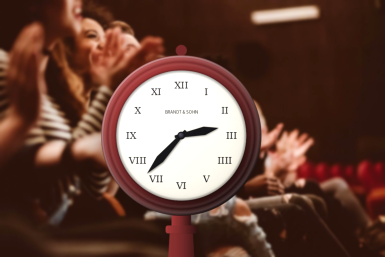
2:37
